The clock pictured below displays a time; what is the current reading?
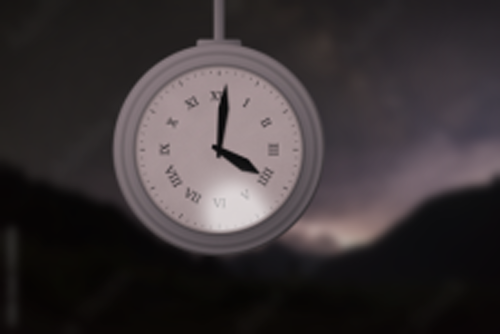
4:01
